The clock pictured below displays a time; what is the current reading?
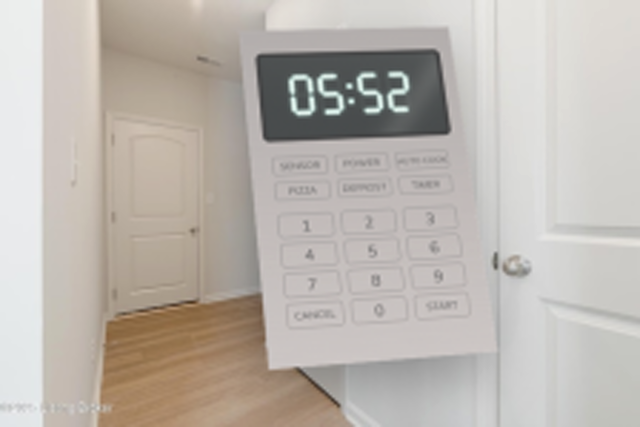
5:52
